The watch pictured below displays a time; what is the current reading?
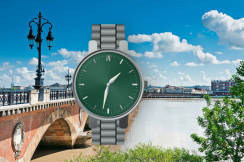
1:32
